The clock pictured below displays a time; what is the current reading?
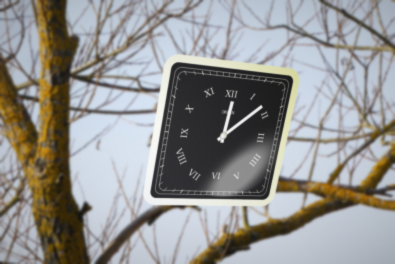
12:08
